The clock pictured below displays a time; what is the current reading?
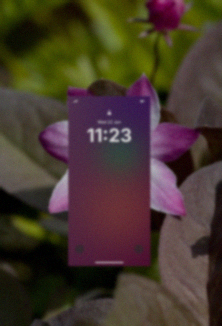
11:23
